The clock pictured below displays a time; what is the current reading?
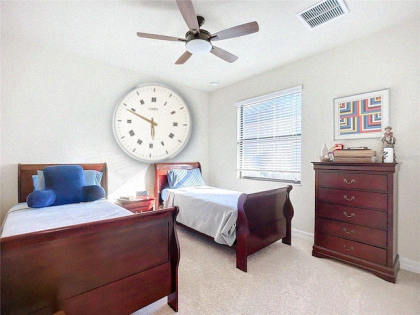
5:49
